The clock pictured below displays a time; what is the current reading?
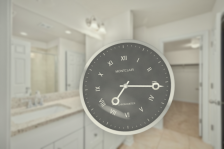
7:16
